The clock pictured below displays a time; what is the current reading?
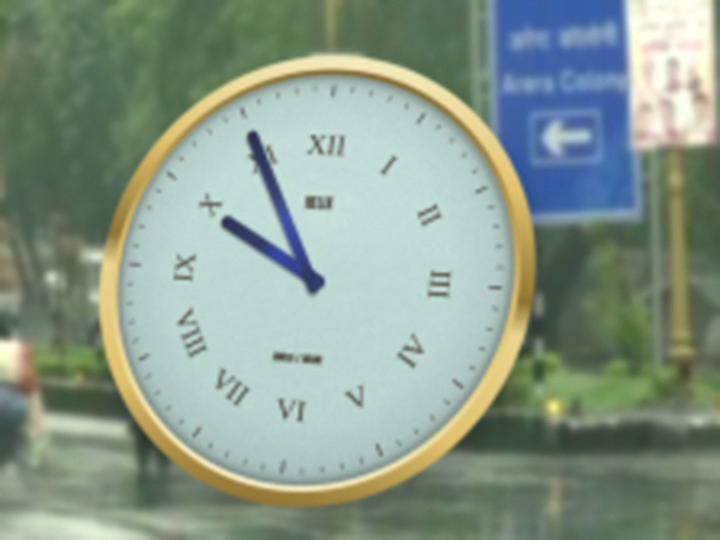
9:55
